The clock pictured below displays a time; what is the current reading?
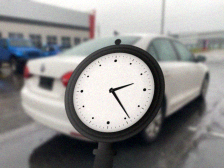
2:24
